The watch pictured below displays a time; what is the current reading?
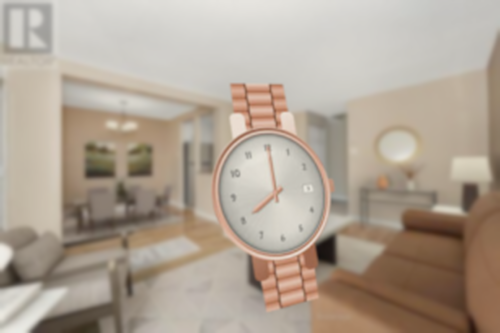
8:00
